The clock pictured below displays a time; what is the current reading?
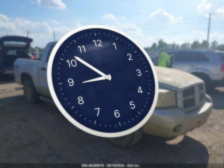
8:52
